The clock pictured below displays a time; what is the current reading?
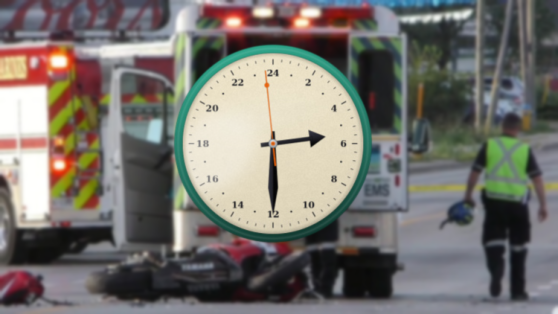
5:29:59
